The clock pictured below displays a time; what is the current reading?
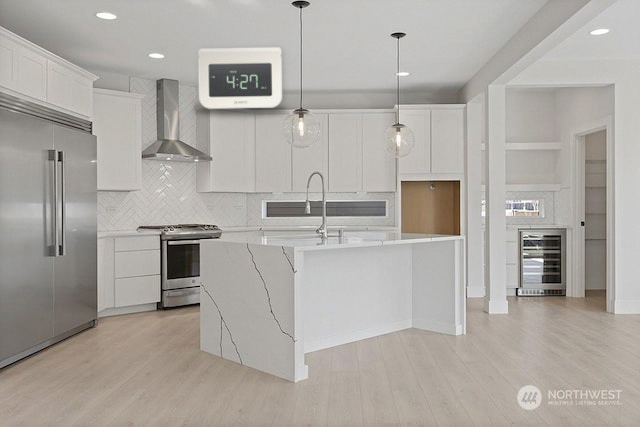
4:27
